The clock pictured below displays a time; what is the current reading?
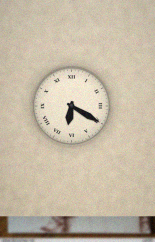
6:20
